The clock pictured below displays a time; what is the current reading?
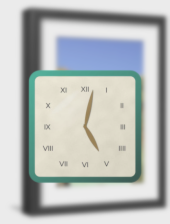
5:02
